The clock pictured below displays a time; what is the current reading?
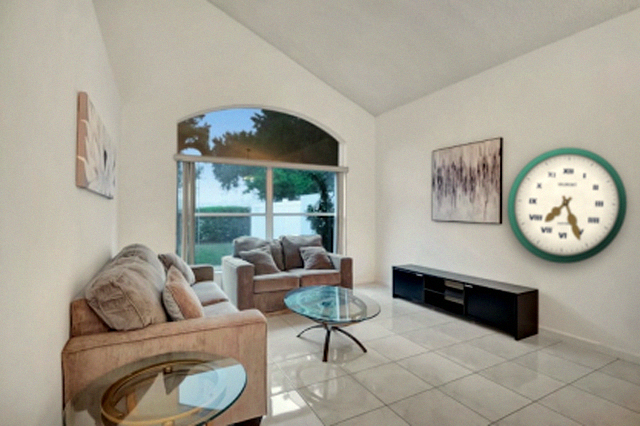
7:26
